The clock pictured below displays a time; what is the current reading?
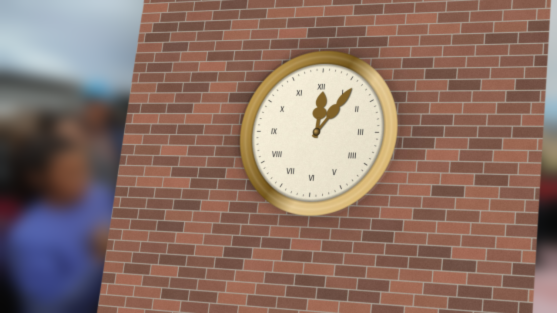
12:06
